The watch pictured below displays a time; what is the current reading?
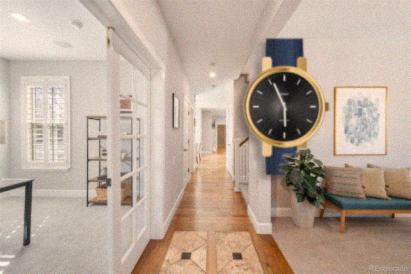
5:56
